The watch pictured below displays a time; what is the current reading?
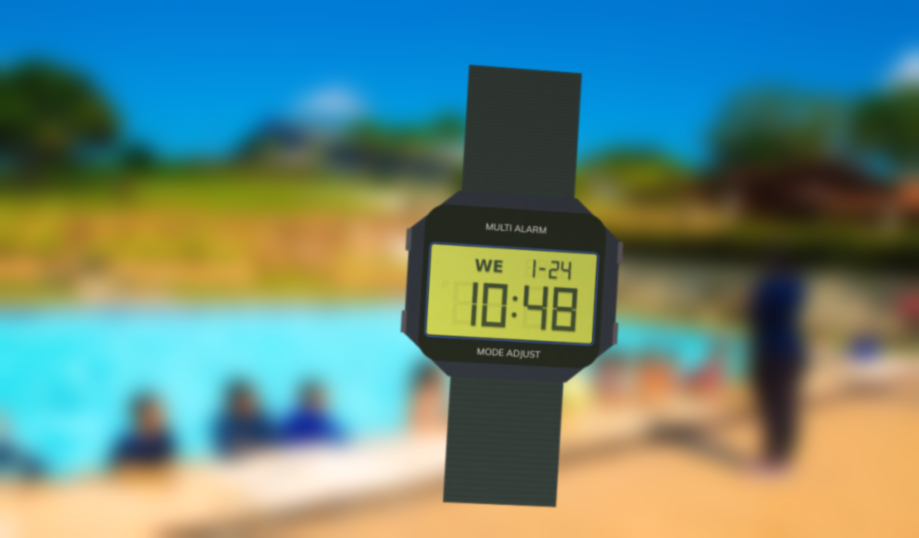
10:48
